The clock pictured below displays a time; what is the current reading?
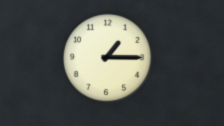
1:15
